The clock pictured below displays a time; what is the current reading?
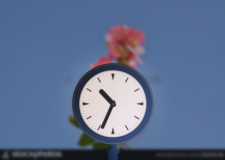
10:34
